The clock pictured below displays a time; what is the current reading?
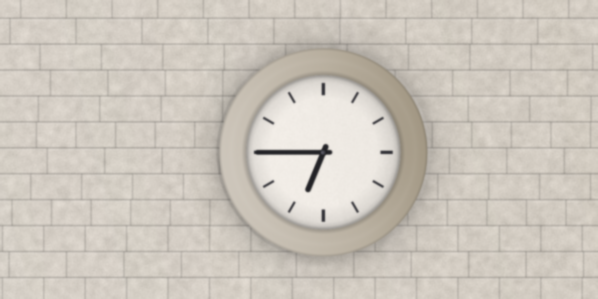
6:45
